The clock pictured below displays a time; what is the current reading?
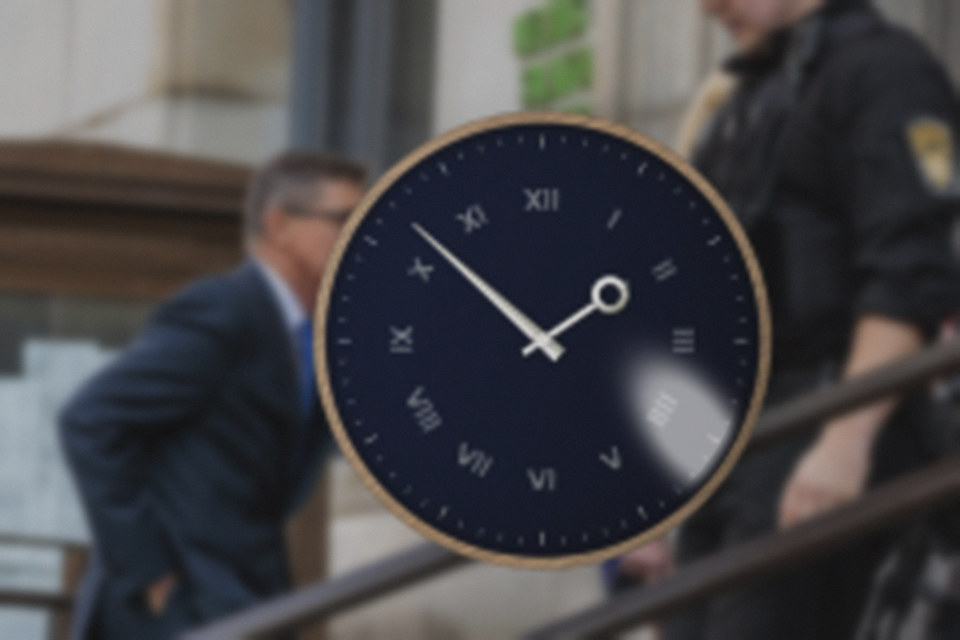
1:52
